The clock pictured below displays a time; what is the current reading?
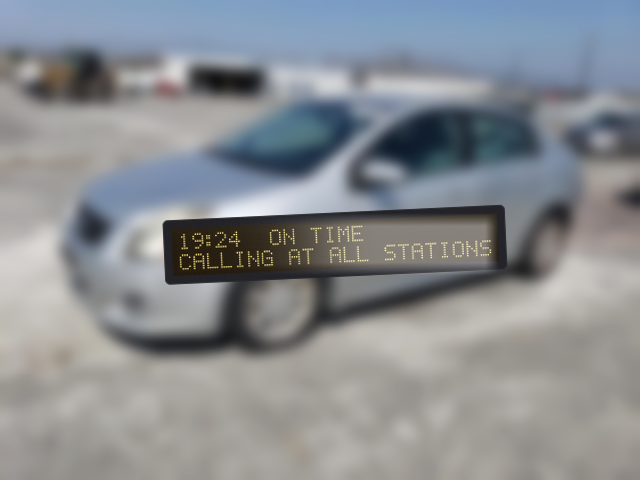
19:24
